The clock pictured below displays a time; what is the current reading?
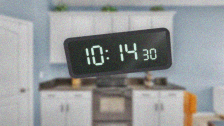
10:14:30
